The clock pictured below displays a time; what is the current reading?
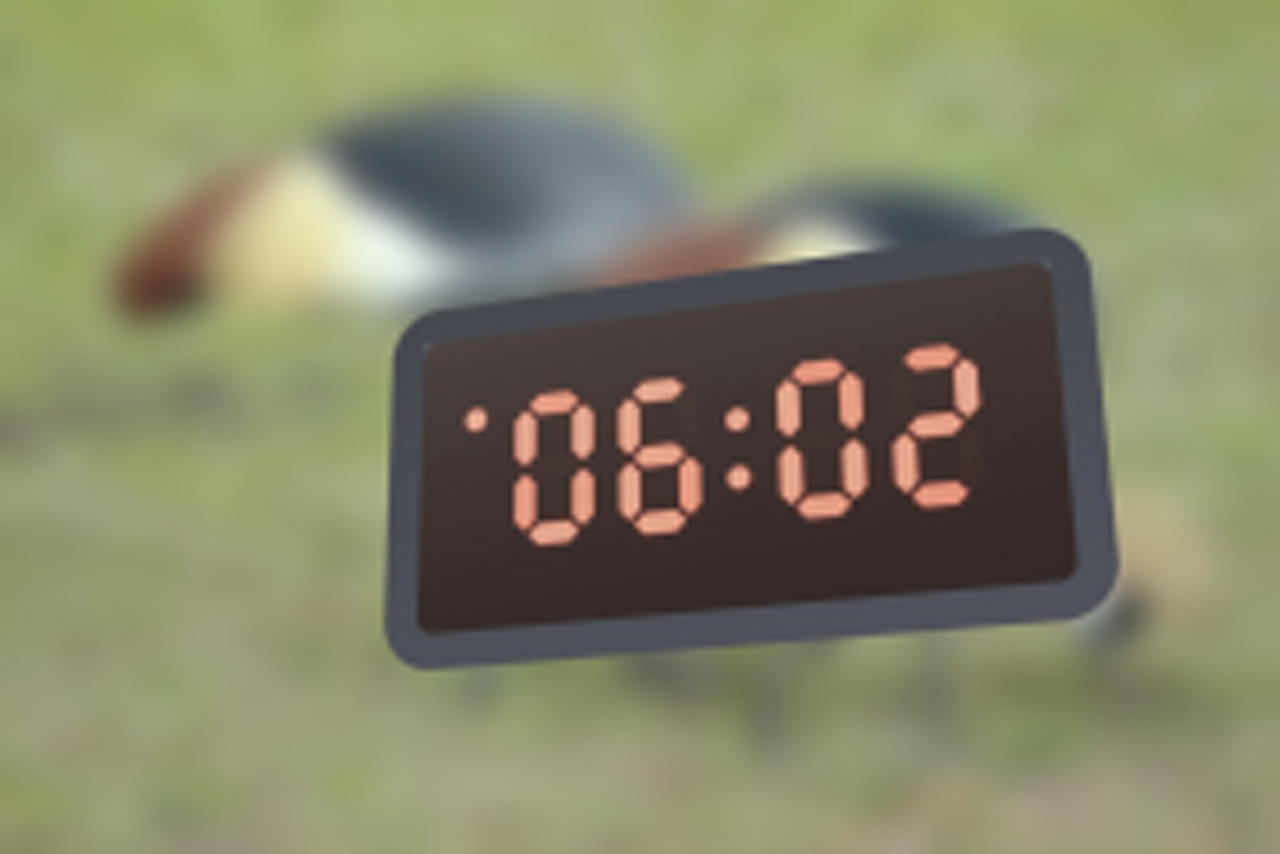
6:02
